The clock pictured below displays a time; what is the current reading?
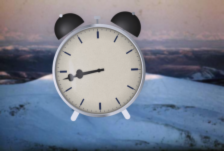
8:43
